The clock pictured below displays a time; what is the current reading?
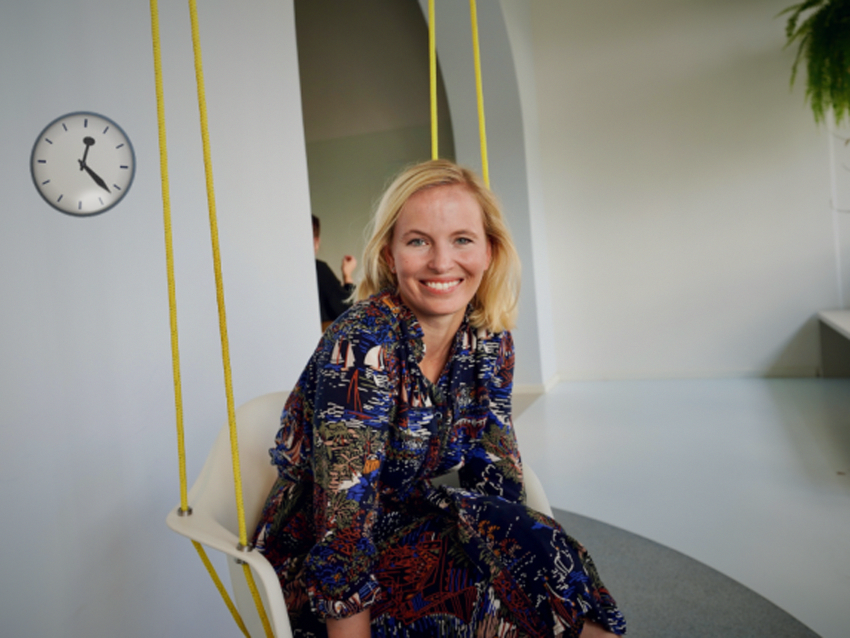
12:22
